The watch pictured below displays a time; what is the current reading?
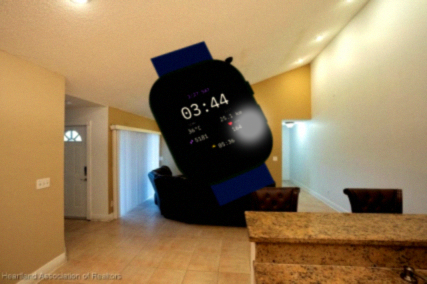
3:44
